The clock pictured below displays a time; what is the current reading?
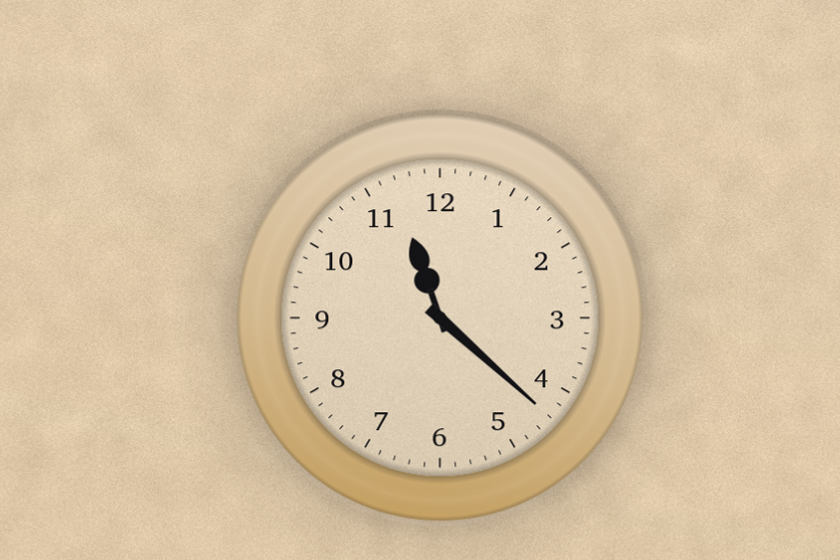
11:22
